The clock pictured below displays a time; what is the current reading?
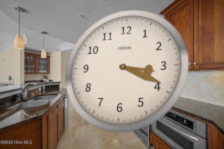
3:19
